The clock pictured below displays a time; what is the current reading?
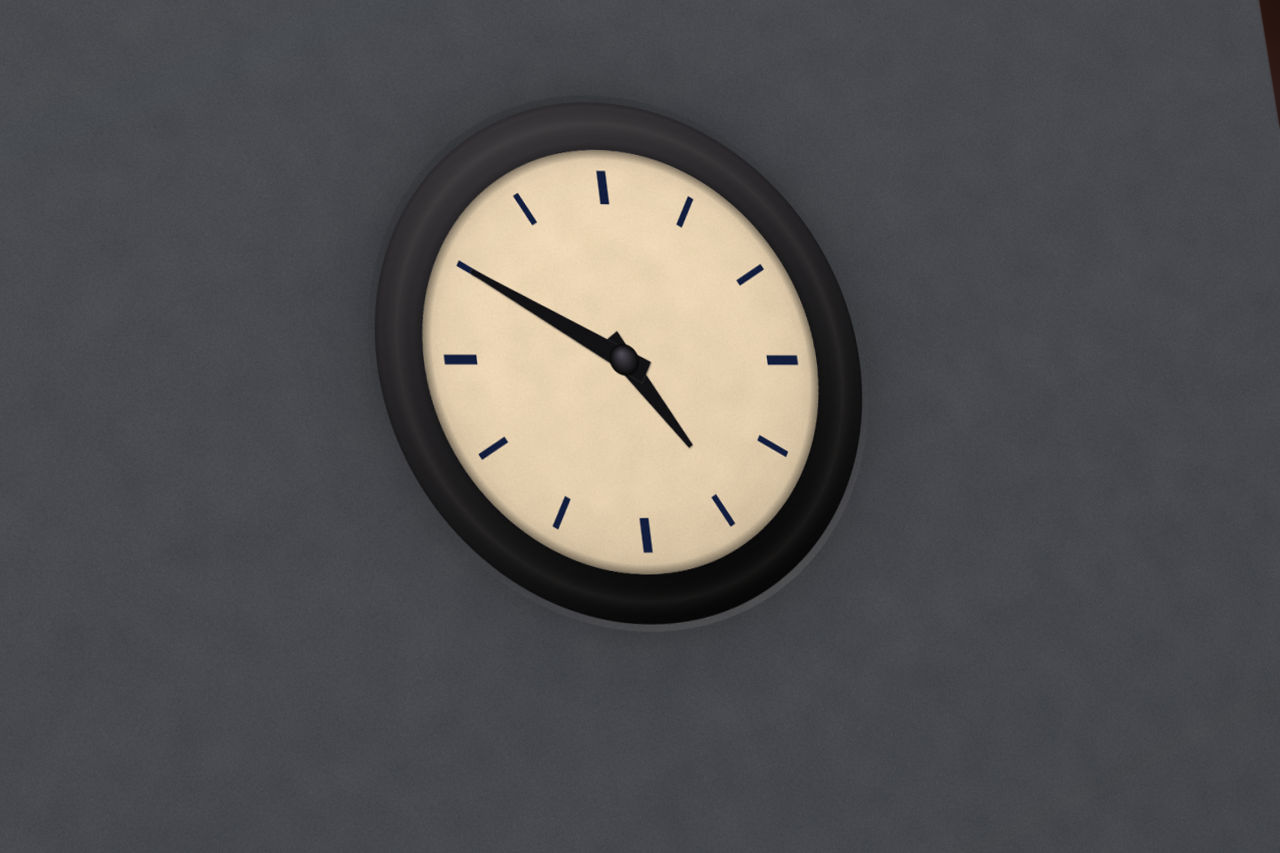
4:50
